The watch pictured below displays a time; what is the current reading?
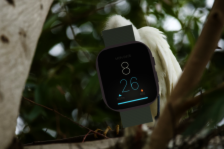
8:26
